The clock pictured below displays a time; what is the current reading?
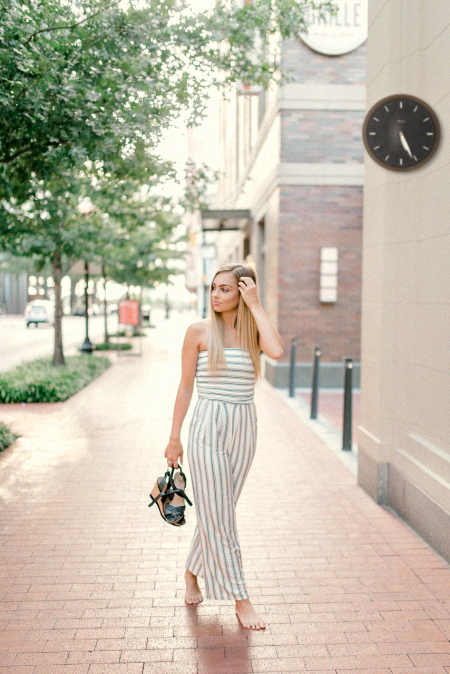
5:26
